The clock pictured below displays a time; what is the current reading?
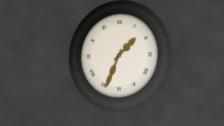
1:34
